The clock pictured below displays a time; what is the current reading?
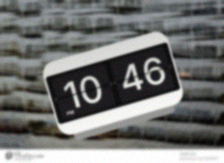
10:46
